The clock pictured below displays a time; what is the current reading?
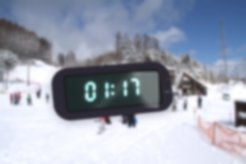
1:17
